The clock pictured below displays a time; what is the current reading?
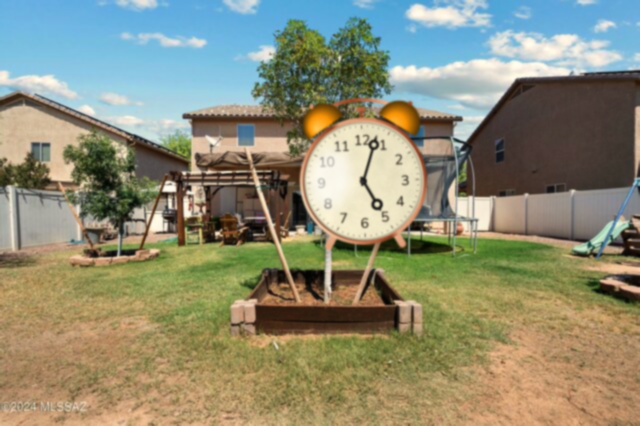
5:03
